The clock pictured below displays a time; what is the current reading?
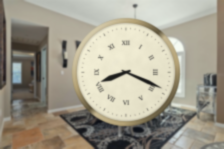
8:19
